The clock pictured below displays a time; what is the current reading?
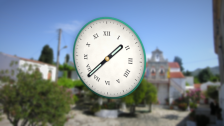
1:38
